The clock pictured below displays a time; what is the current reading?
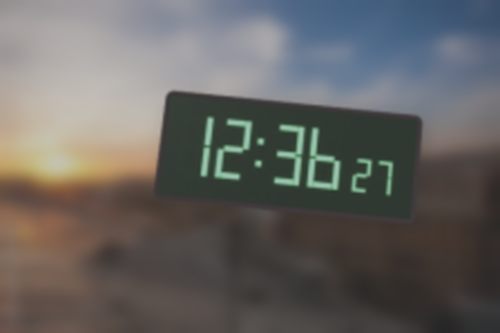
12:36:27
